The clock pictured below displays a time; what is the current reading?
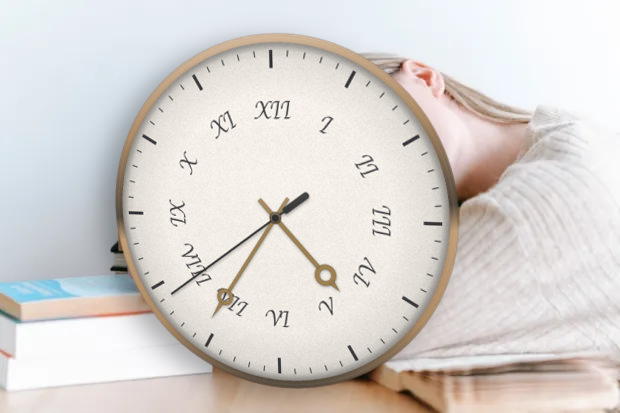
4:35:39
